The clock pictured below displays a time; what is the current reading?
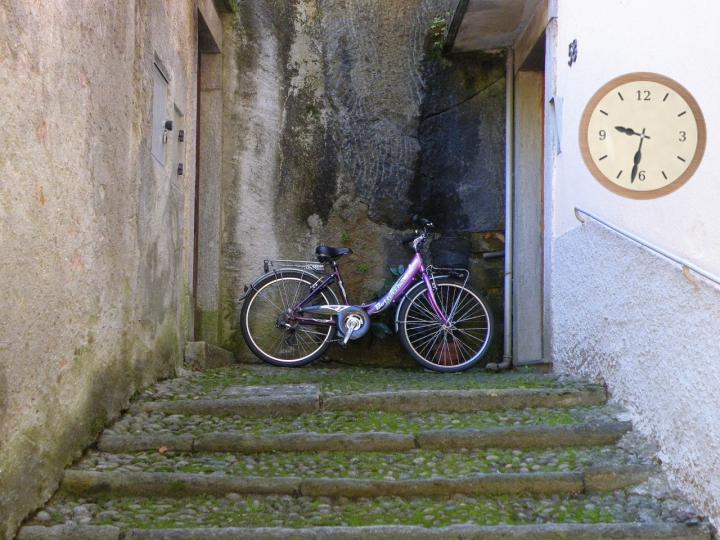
9:32
